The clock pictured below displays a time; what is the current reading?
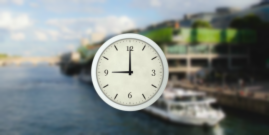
9:00
